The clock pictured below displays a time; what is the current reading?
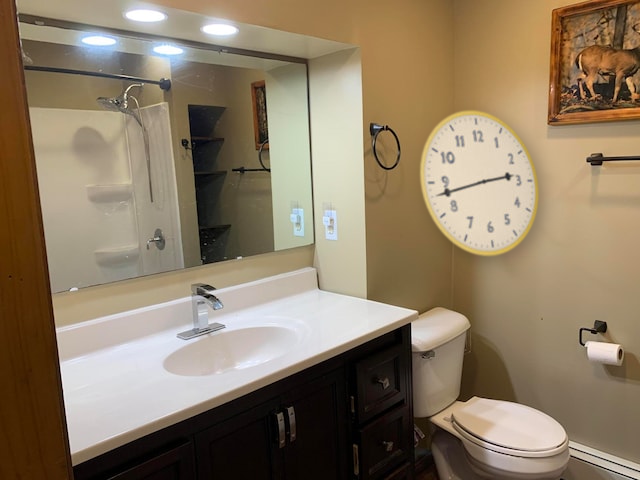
2:43
